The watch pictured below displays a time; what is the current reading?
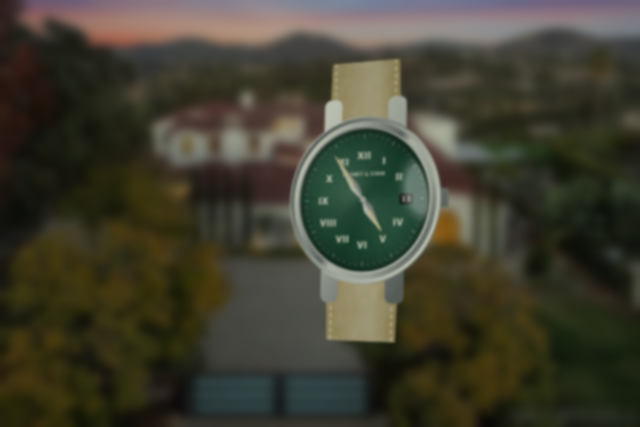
4:54
